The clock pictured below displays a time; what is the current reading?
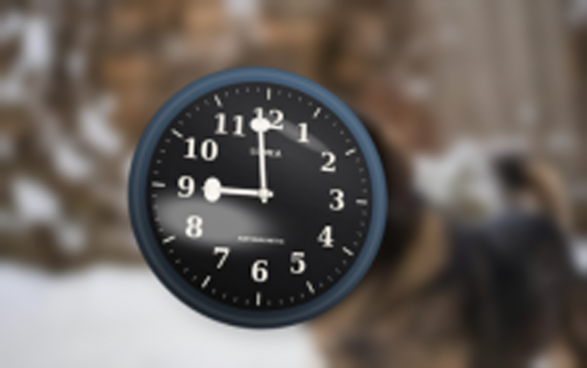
8:59
